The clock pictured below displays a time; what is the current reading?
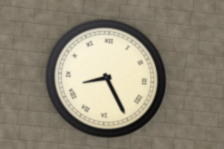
8:25
